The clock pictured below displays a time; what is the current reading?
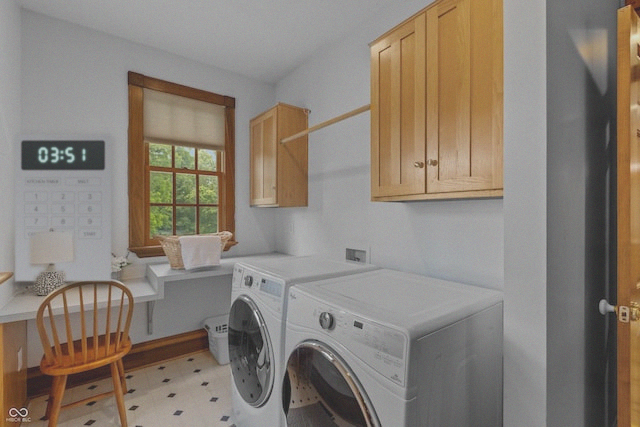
3:51
